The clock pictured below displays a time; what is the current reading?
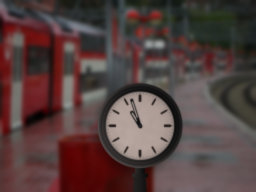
10:57
